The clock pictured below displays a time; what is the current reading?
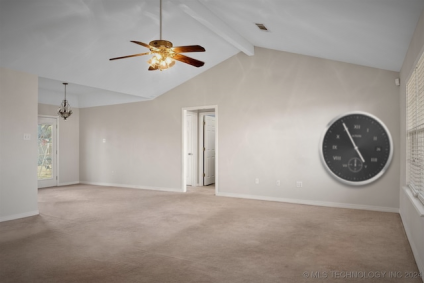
4:55
